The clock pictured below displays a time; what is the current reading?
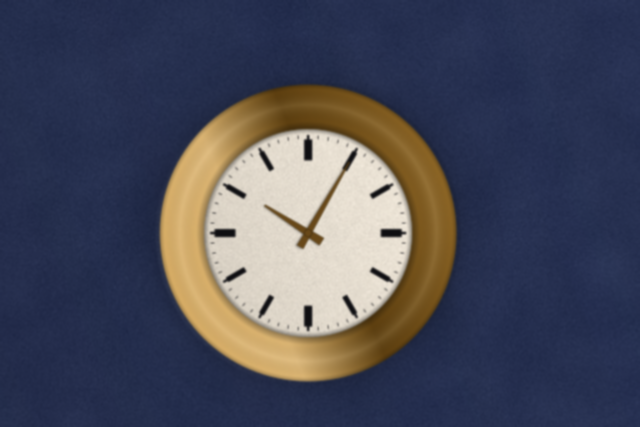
10:05
